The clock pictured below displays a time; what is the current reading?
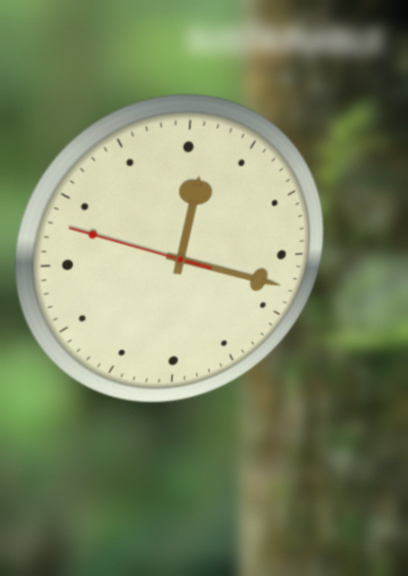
12:17:48
